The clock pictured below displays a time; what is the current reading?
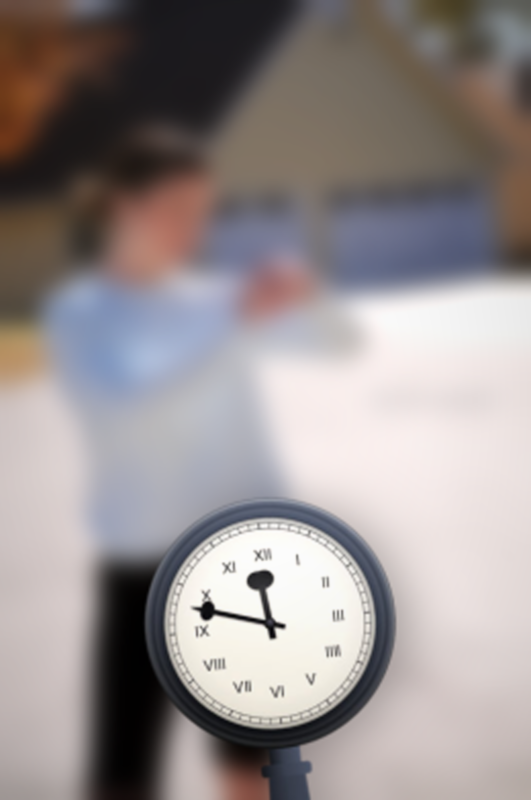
11:48
